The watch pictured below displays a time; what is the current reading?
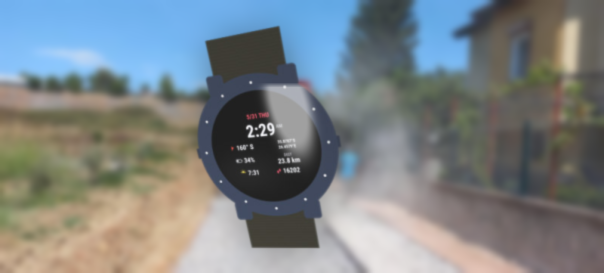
2:29
